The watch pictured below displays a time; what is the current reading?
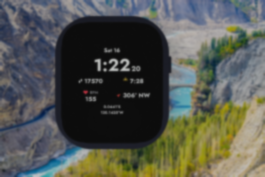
1:22
